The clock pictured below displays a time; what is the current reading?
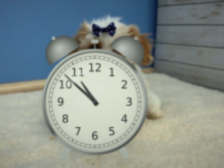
10:52
